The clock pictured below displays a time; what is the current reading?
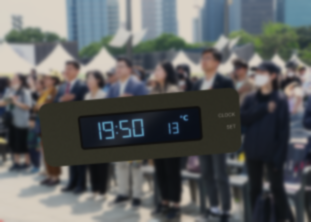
19:50
